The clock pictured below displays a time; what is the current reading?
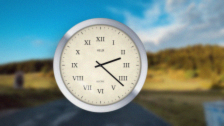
2:22
